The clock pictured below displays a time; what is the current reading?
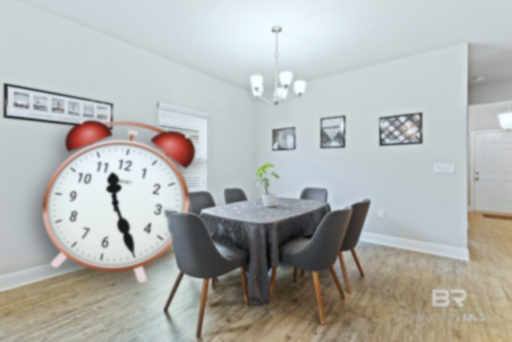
11:25
